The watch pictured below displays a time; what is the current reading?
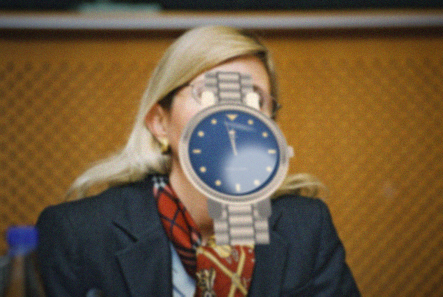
11:58
